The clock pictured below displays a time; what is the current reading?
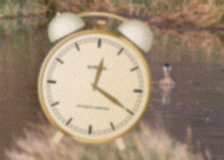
12:20
